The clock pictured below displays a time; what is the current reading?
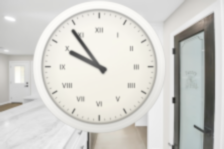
9:54
